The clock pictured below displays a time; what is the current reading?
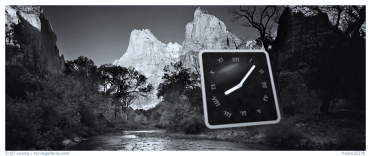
8:07
